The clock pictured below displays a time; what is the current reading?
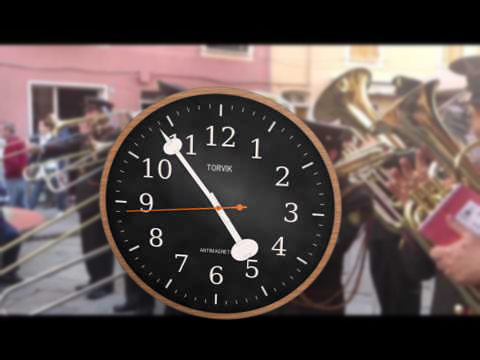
4:53:44
